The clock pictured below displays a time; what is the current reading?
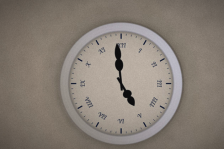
4:59
